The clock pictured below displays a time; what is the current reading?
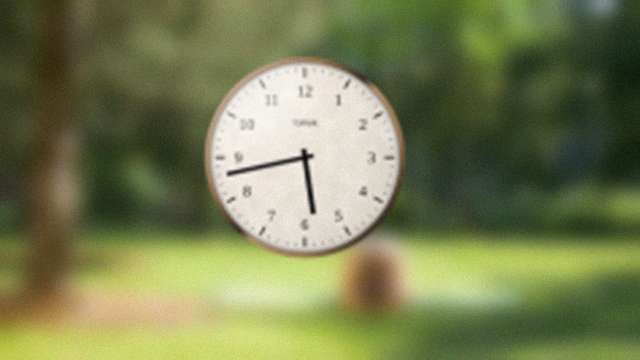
5:43
